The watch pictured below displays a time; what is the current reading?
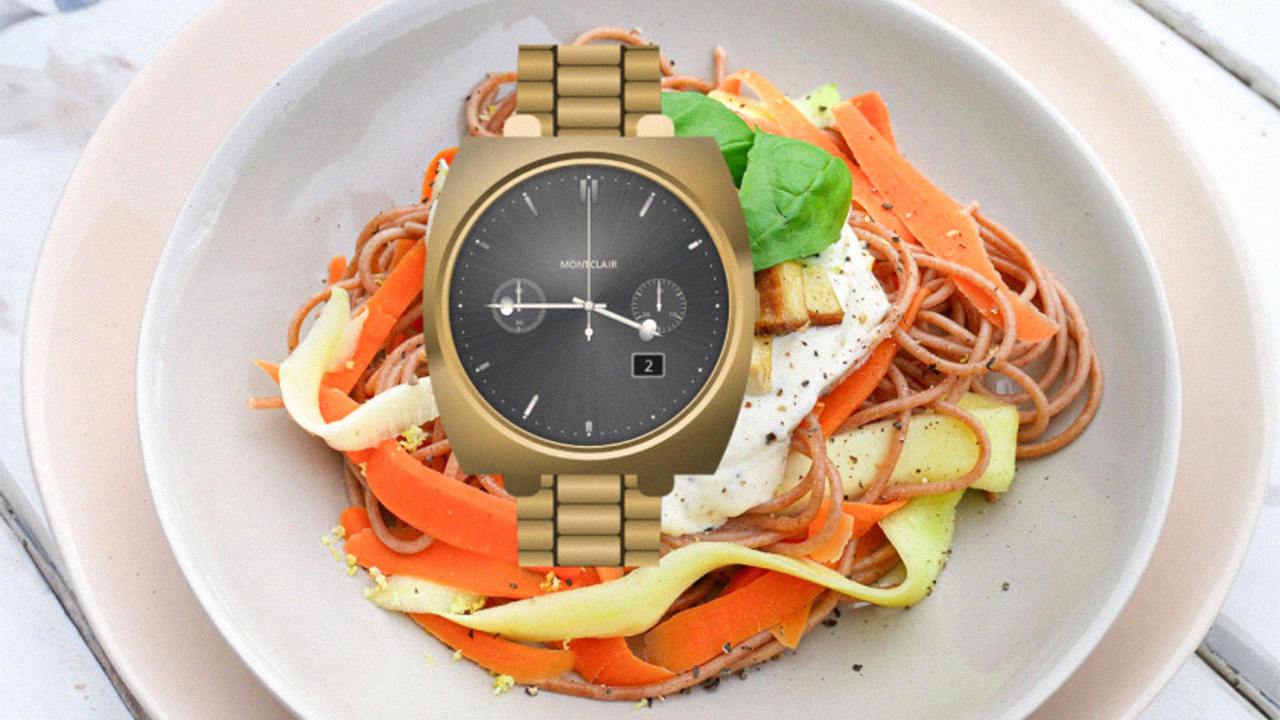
3:45
